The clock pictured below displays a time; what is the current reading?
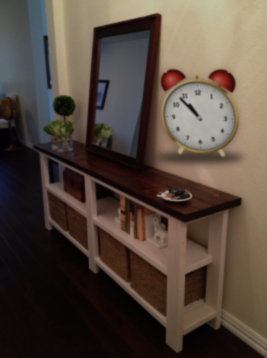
10:53
